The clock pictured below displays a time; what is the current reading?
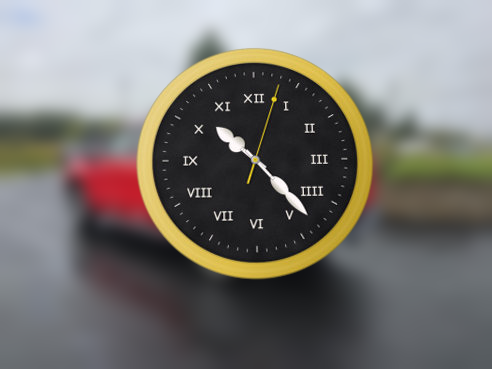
10:23:03
